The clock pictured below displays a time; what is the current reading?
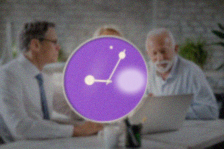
9:04
